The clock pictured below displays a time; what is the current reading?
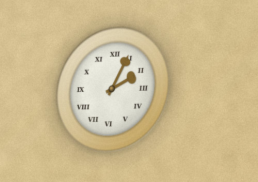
2:04
